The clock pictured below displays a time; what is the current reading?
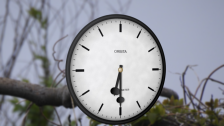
6:30
